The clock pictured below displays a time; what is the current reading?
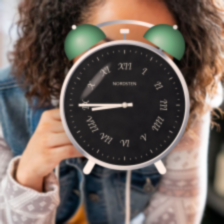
8:45
